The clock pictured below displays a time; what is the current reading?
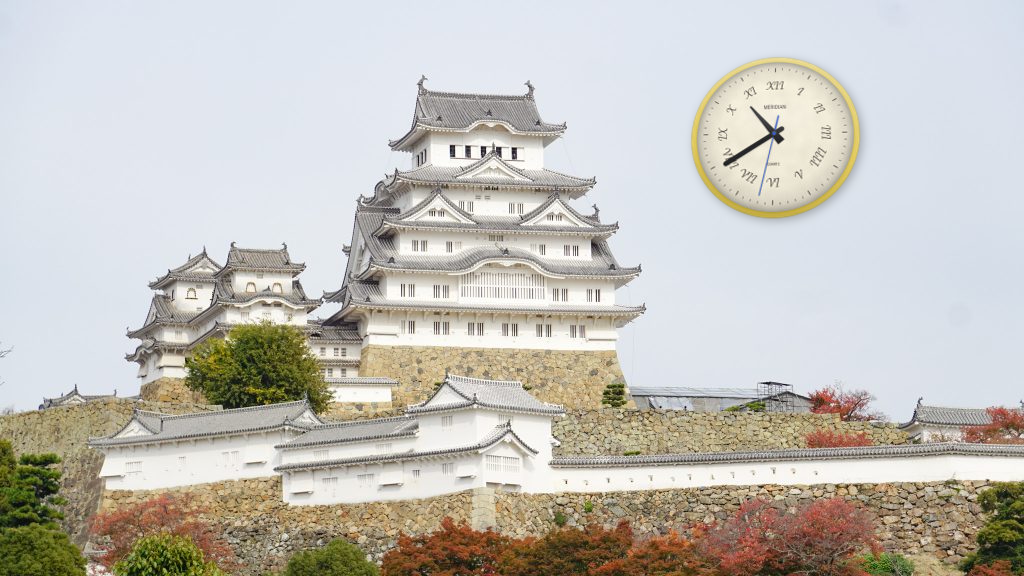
10:39:32
